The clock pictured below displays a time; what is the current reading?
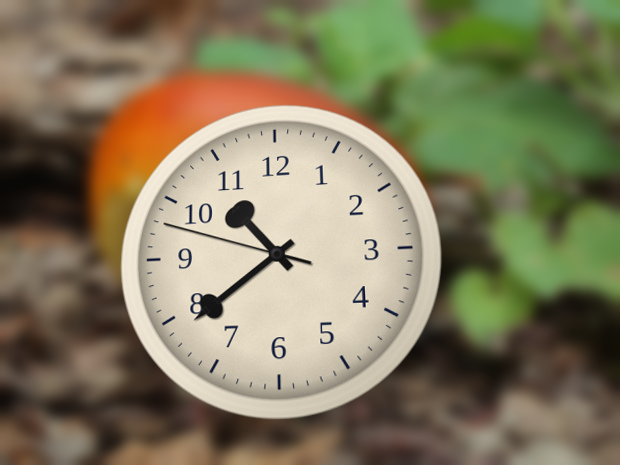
10:38:48
